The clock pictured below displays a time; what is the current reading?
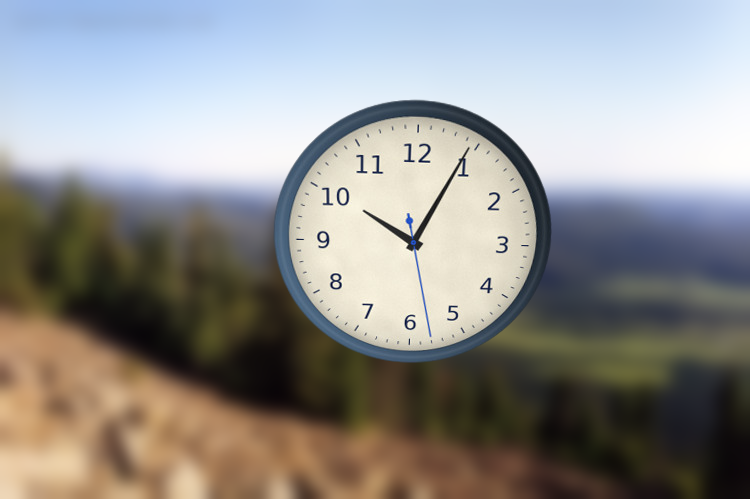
10:04:28
